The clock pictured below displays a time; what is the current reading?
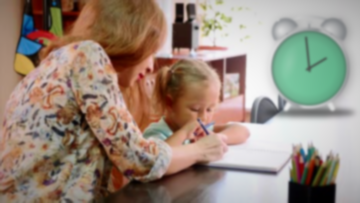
1:59
